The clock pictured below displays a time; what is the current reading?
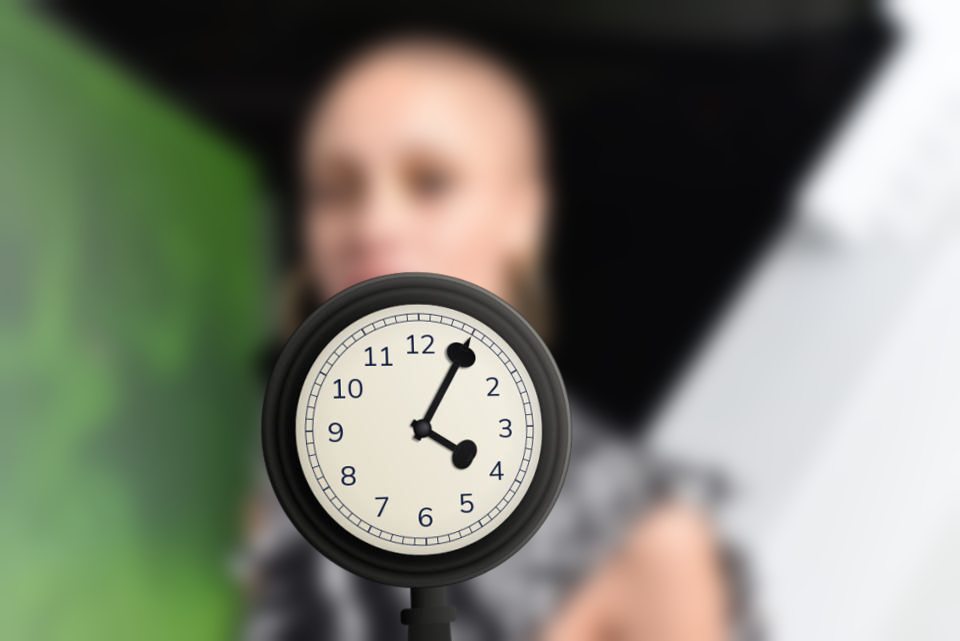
4:05
